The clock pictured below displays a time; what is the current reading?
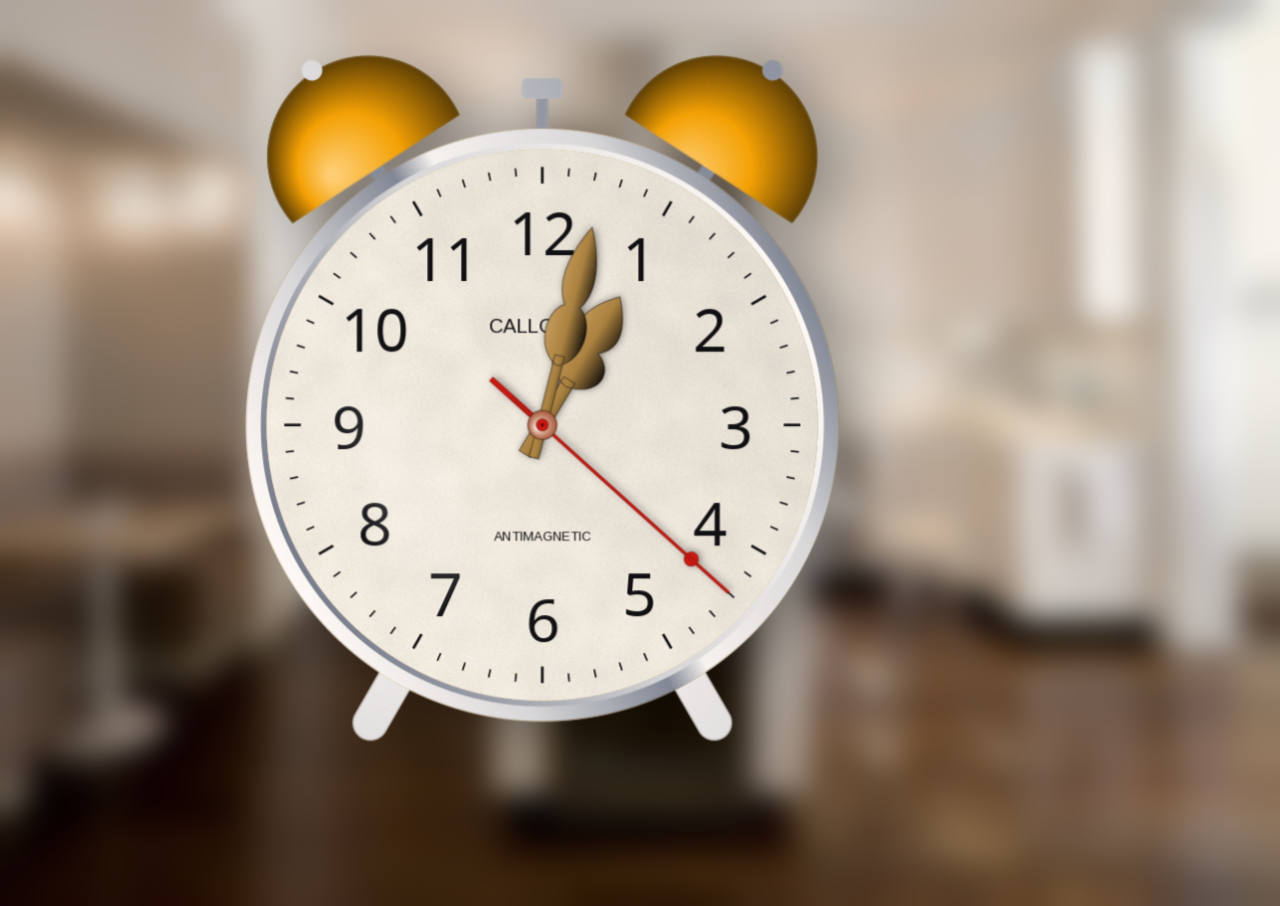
1:02:22
